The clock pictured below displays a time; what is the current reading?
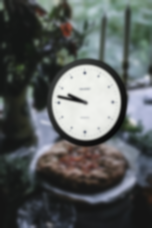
9:47
